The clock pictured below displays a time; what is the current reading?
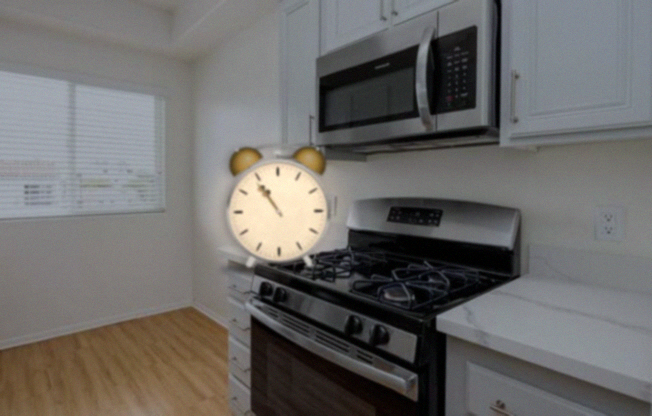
10:54
